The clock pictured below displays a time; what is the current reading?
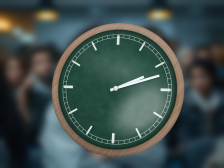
2:12
